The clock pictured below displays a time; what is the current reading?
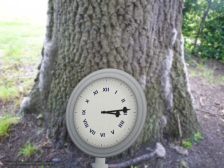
3:14
